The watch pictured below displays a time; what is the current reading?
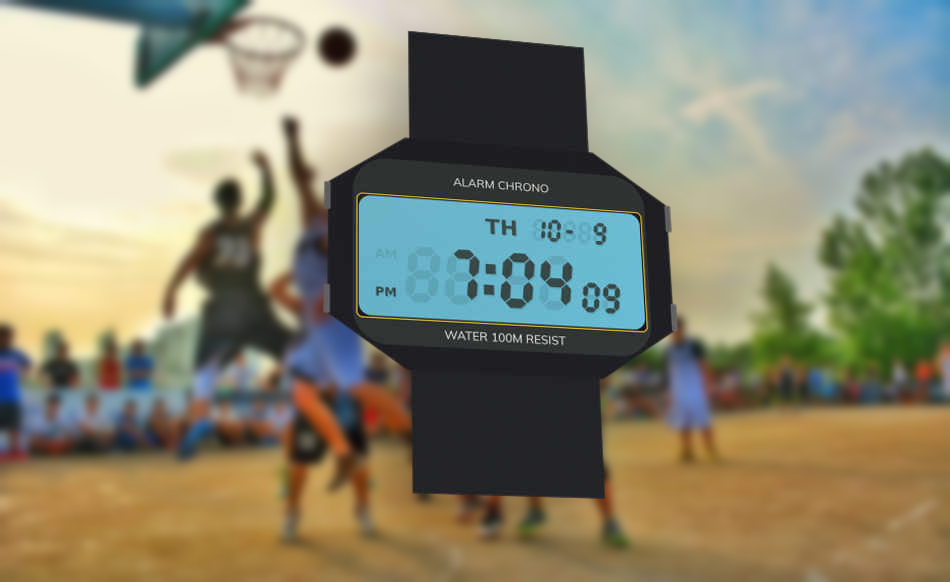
7:04:09
